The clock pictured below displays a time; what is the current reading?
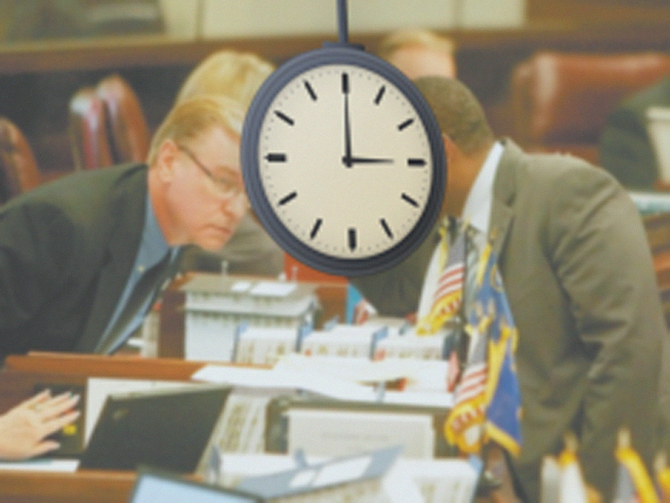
3:00
